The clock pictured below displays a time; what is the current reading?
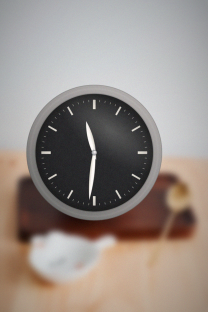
11:31
